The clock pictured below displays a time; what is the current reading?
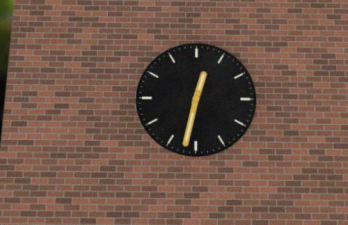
12:32
